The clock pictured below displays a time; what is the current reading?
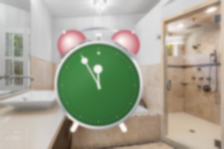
11:55
